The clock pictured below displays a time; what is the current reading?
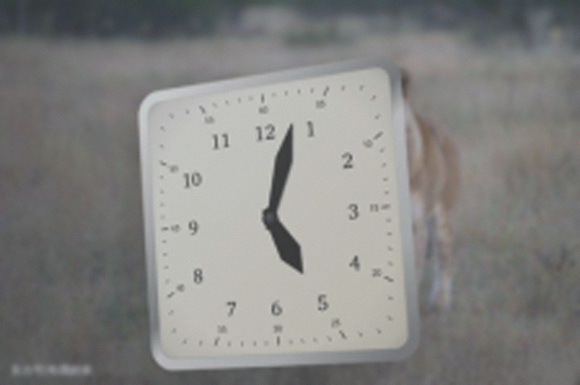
5:03
